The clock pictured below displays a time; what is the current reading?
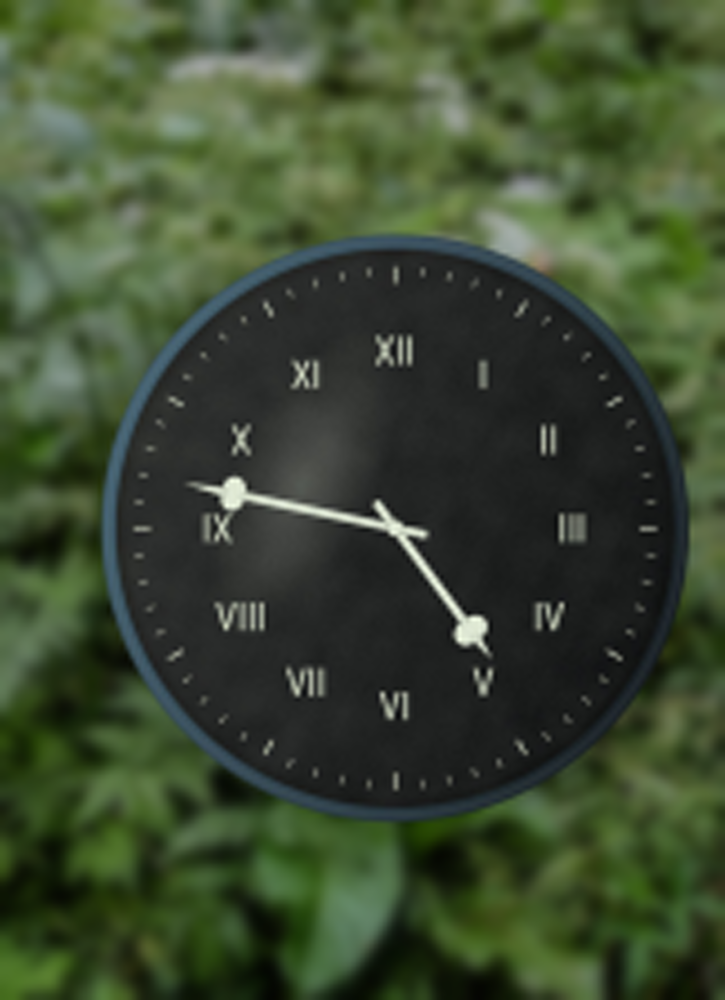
4:47
